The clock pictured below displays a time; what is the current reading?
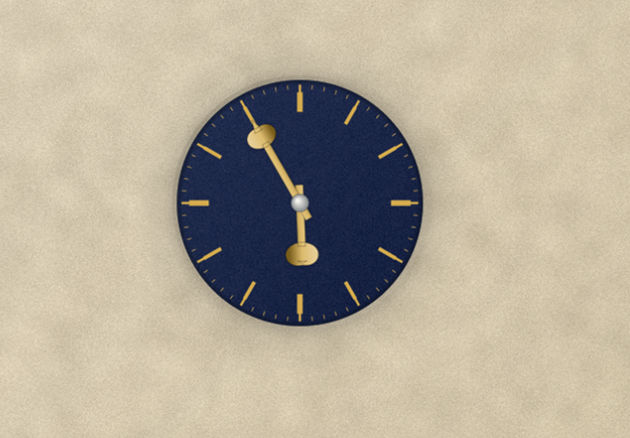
5:55
